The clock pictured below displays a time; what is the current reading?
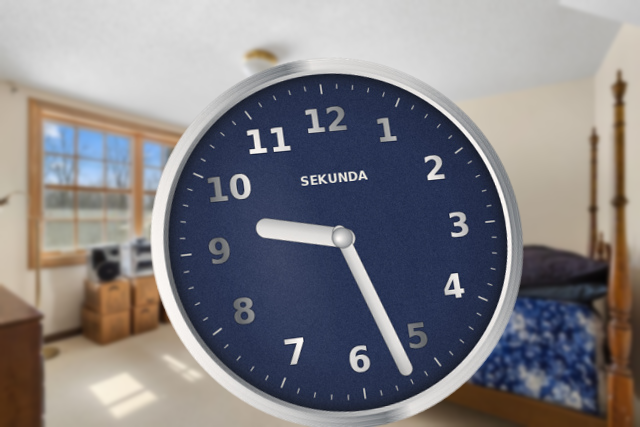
9:27
